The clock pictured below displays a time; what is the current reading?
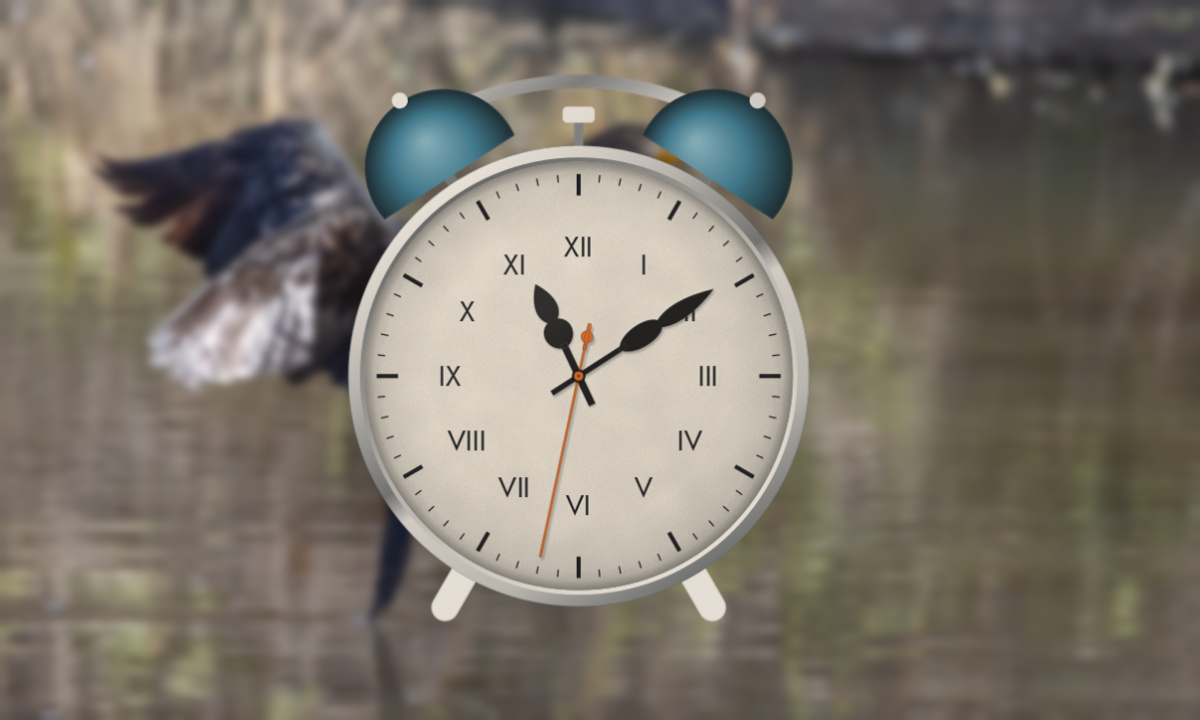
11:09:32
